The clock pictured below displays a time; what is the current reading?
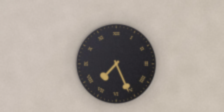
7:26
